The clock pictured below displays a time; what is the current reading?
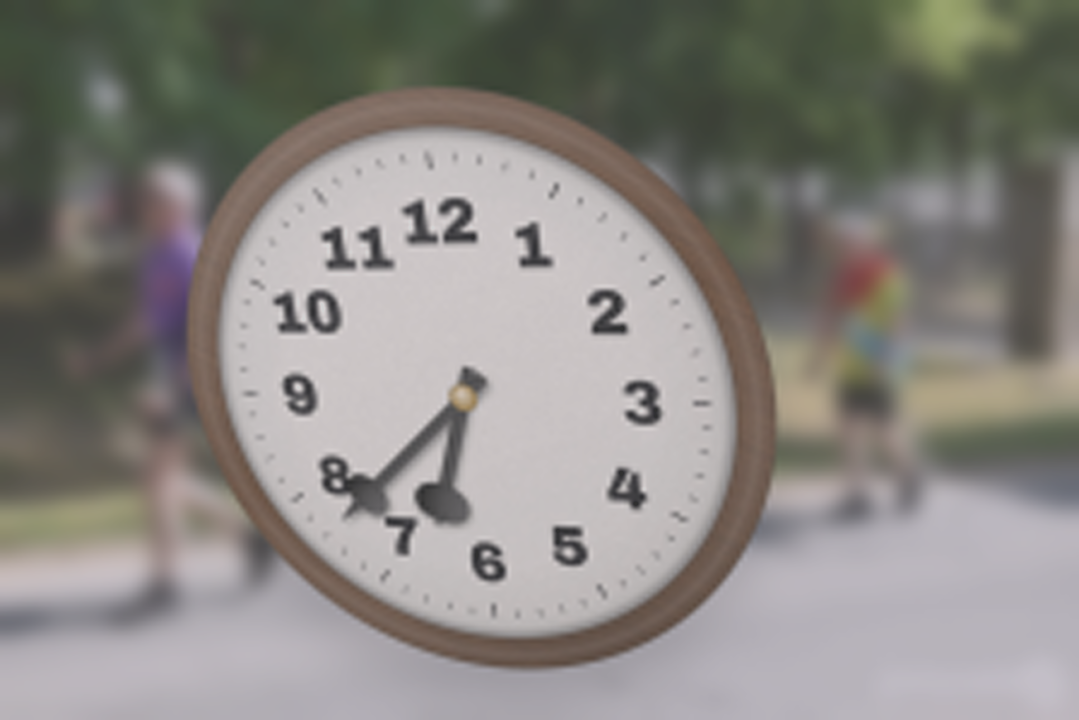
6:38
